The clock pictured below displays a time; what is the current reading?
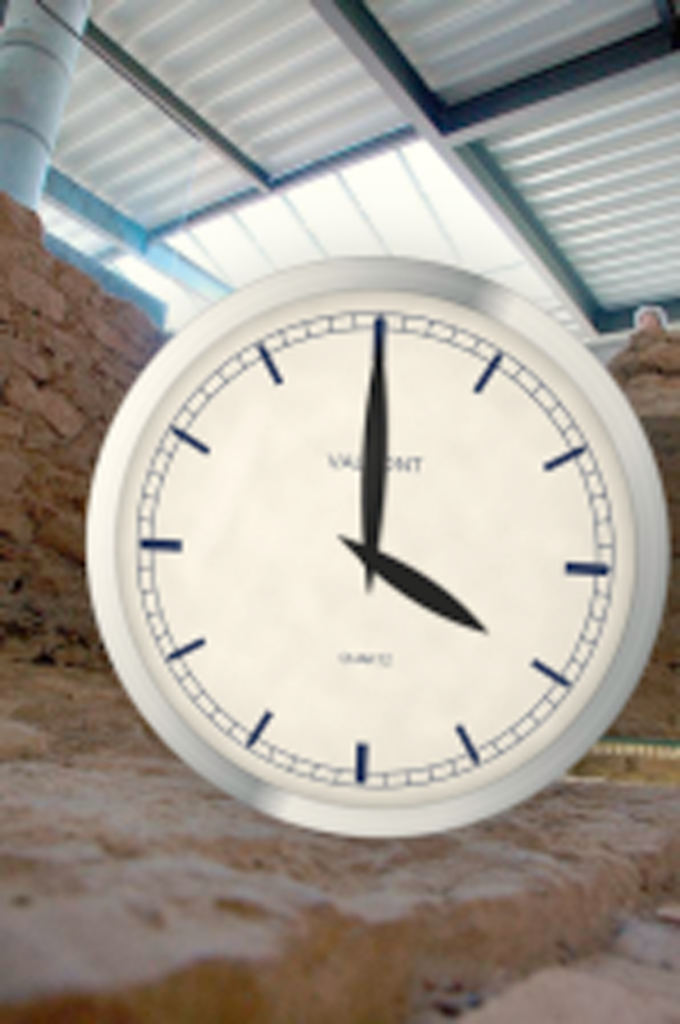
4:00
